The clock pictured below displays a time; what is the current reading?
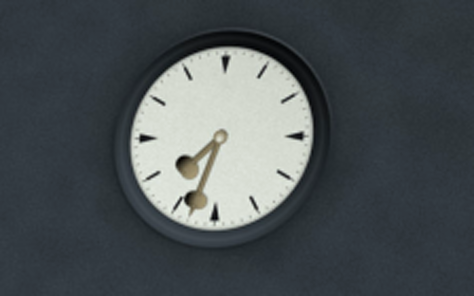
7:33
